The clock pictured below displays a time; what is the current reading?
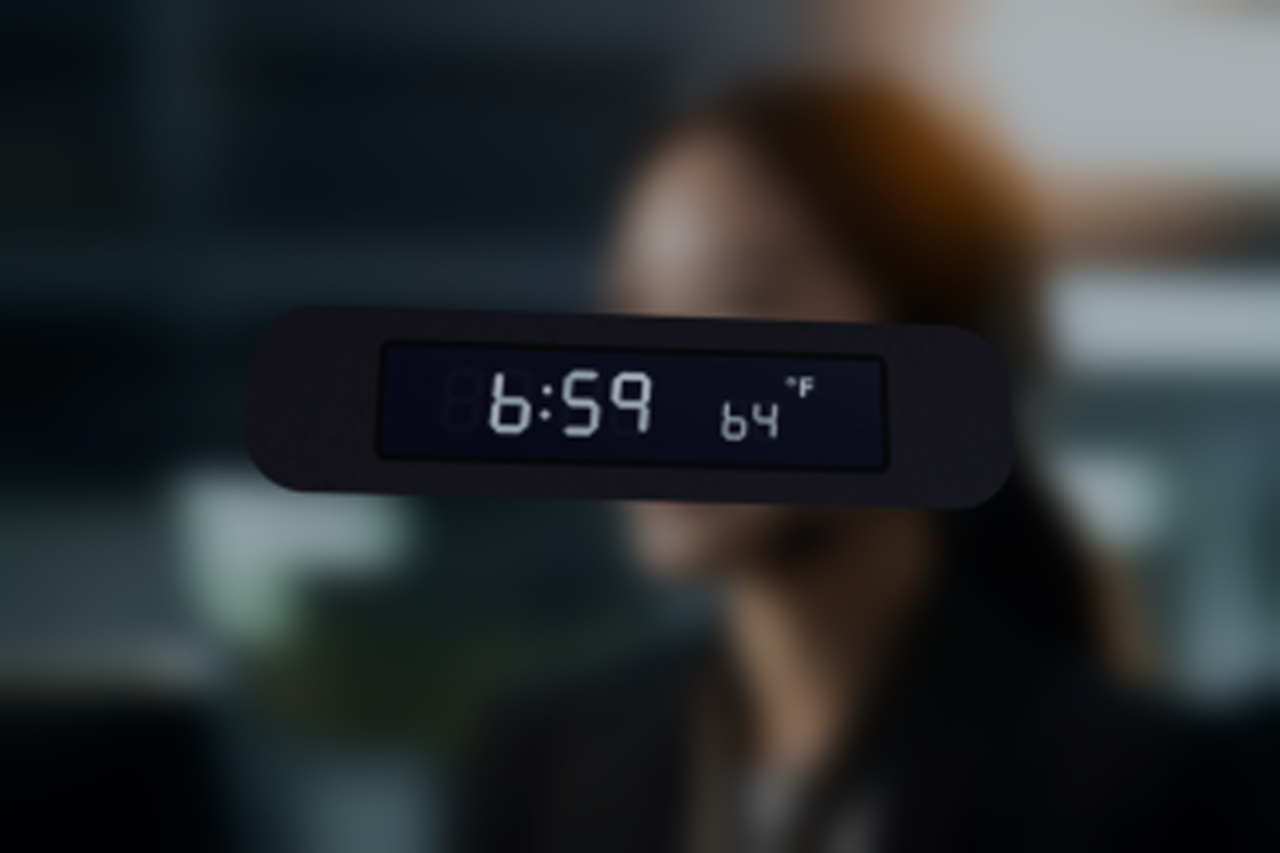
6:59
